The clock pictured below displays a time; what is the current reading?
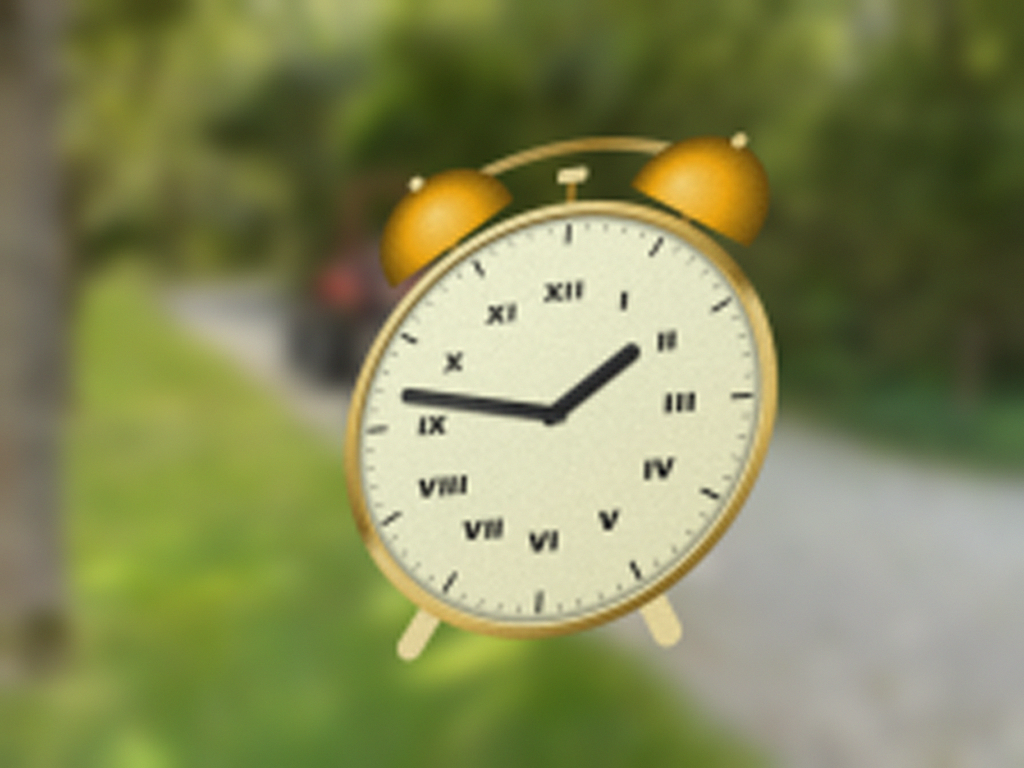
1:47
